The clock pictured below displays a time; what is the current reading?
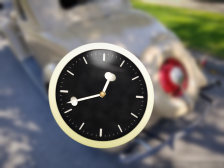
12:42
